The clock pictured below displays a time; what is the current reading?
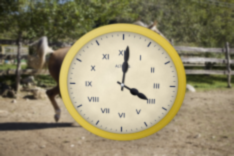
4:01
